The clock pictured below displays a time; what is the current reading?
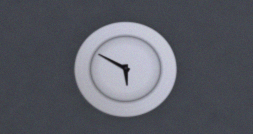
5:50
